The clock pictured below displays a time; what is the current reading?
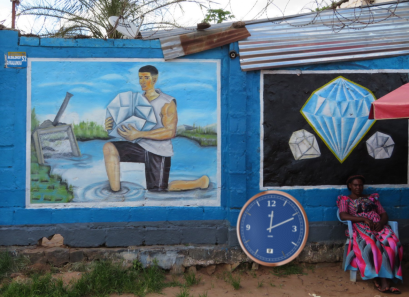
12:11
